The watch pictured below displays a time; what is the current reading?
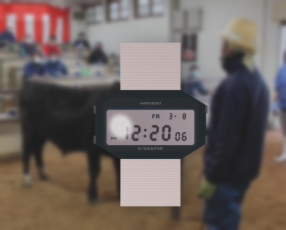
12:20:06
